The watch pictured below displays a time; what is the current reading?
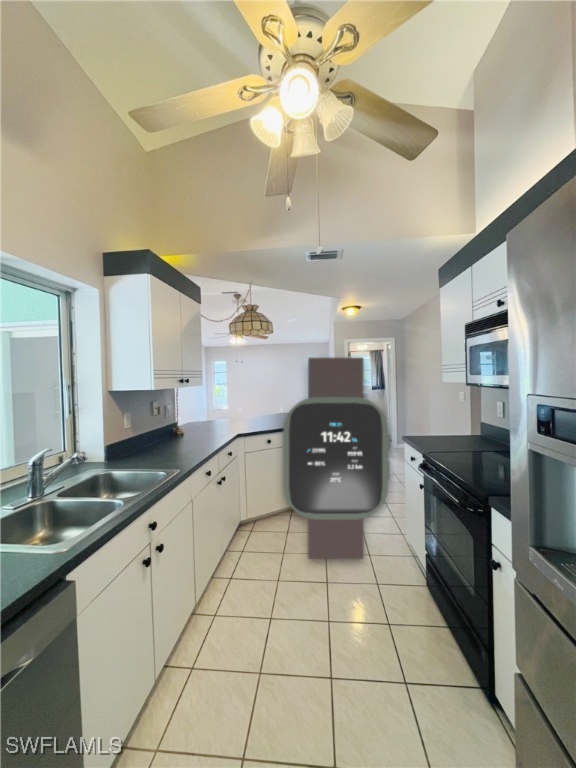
11:42
